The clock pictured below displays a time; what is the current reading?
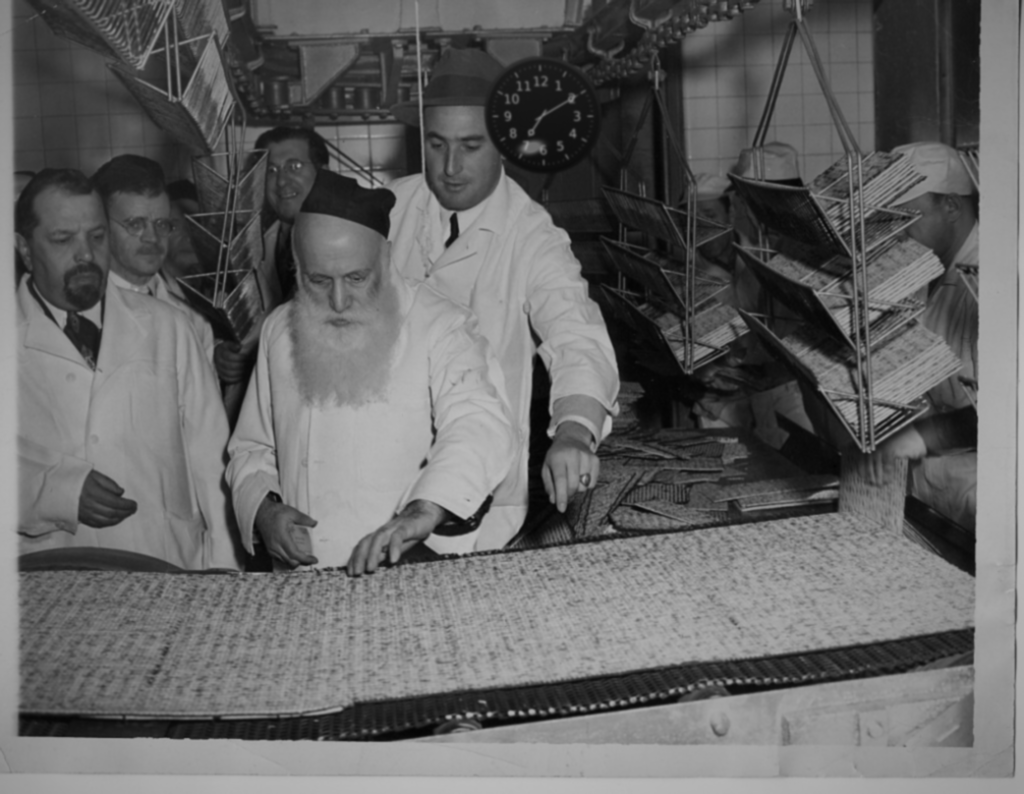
7:10
